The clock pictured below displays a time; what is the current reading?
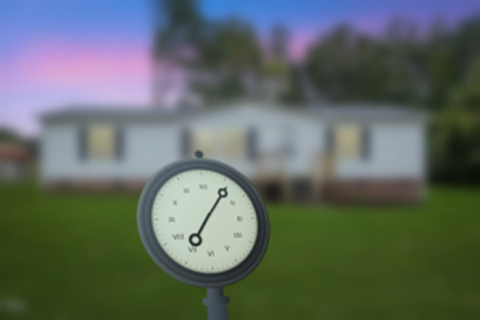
7:06
